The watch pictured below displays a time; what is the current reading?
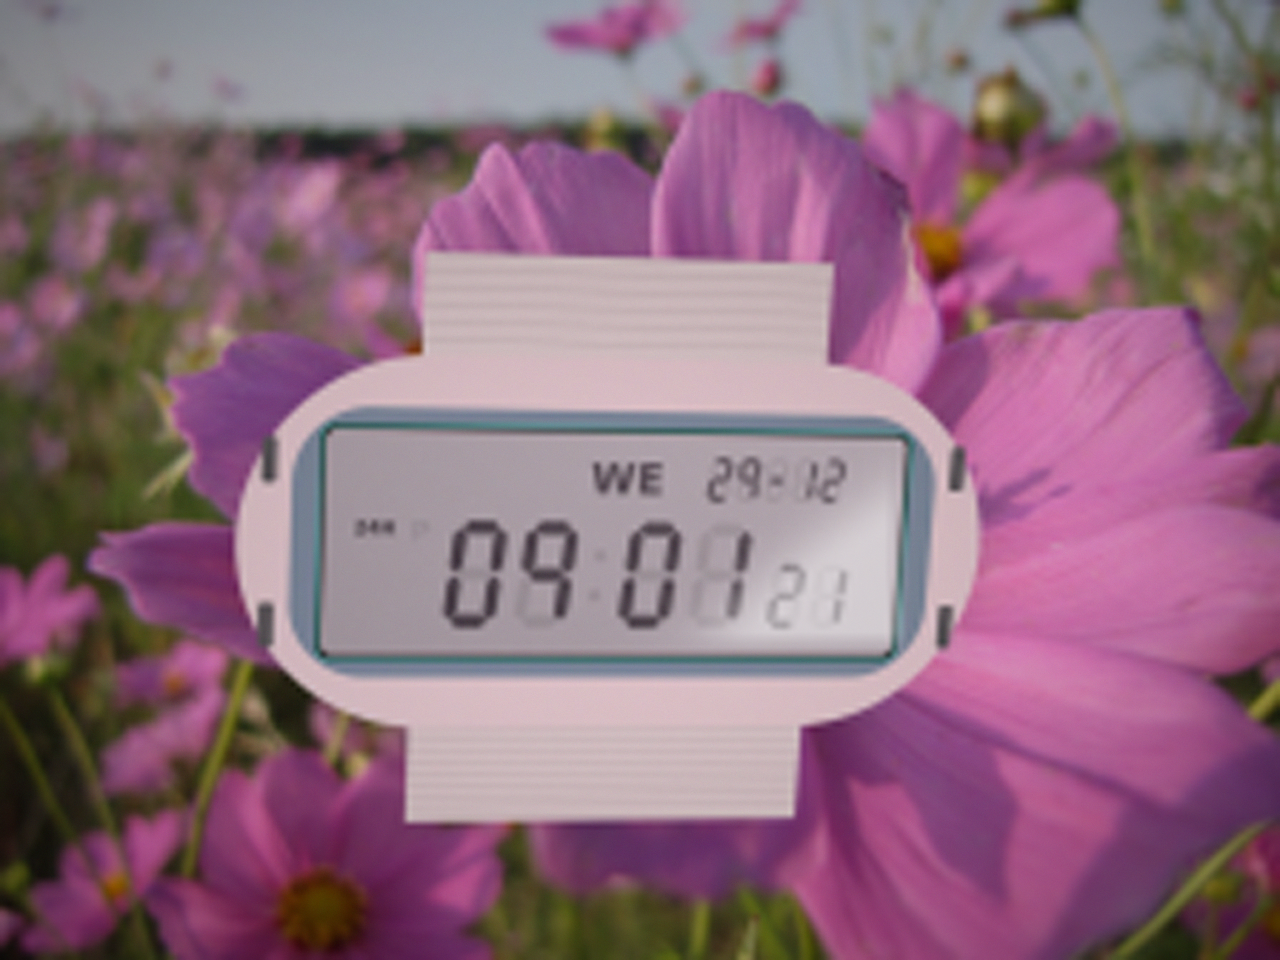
9:01:21
